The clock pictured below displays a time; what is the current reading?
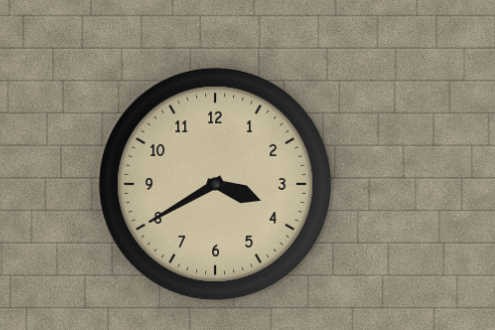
3:40
